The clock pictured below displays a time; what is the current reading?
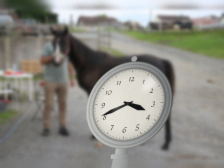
3:41
